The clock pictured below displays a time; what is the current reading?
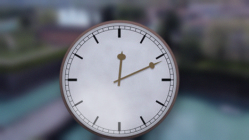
12:11
